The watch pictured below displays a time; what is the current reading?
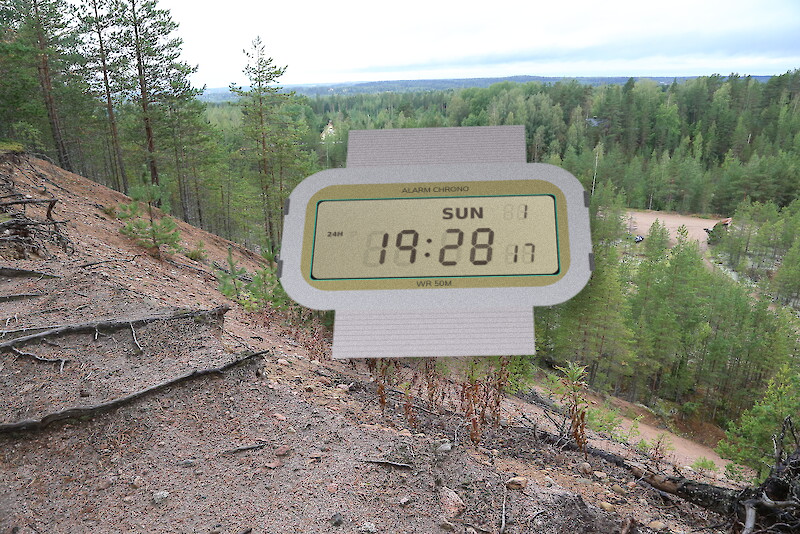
19:28:17
